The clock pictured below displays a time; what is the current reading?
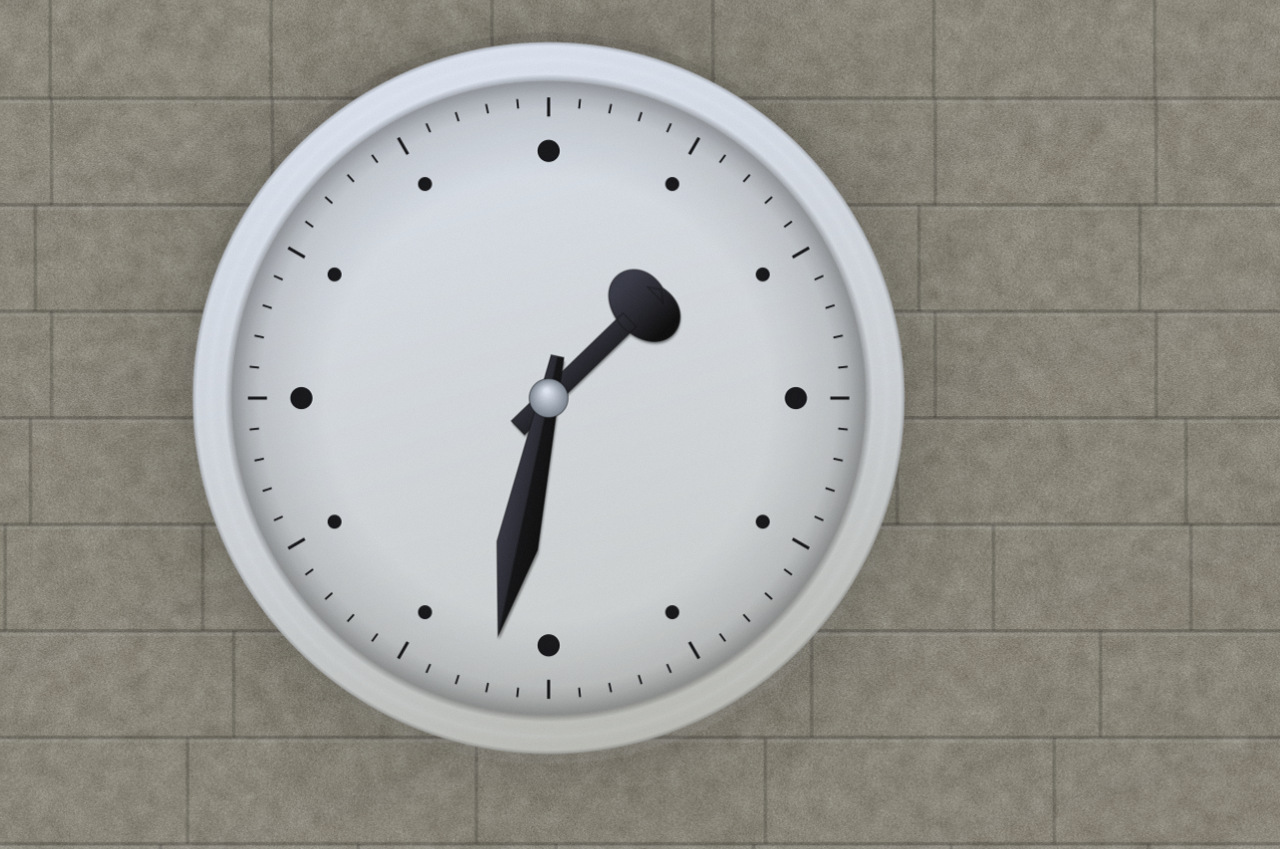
1:32
